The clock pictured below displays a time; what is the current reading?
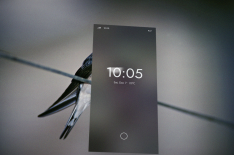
10:05
